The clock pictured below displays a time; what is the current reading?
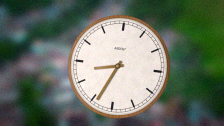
8:34
